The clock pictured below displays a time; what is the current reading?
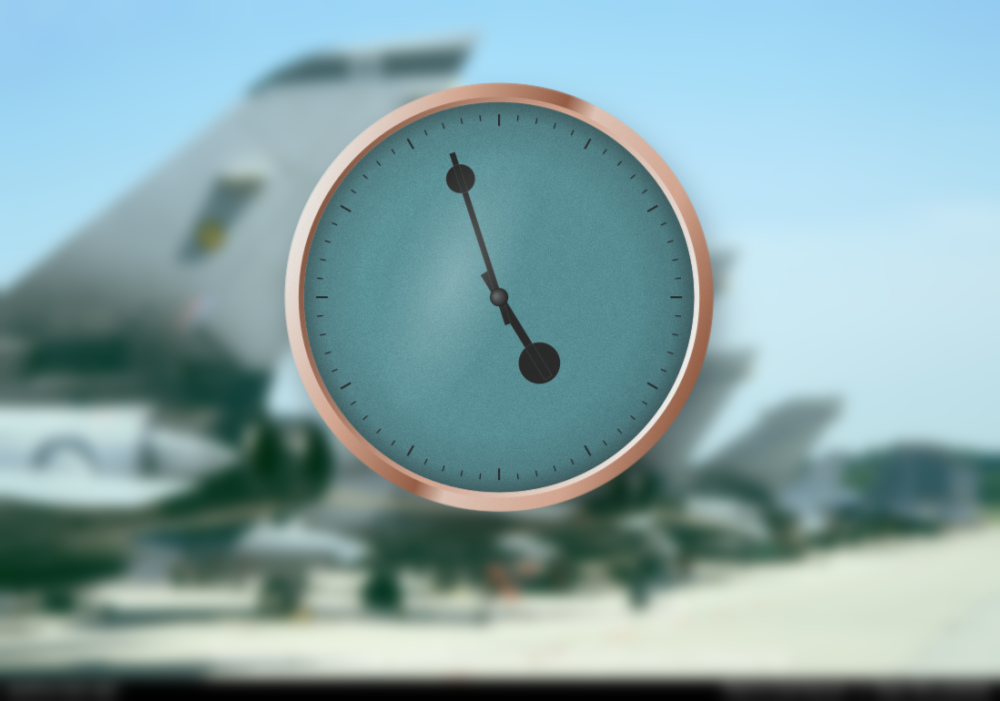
4:57
